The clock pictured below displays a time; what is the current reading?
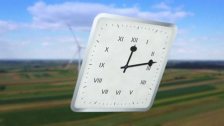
12:13
